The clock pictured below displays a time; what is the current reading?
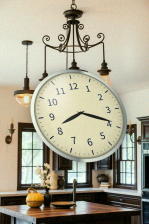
8:19
